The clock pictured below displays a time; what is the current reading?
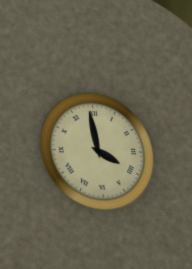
3:59
